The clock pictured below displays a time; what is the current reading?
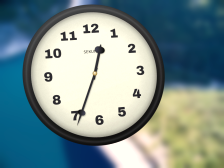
12:34
